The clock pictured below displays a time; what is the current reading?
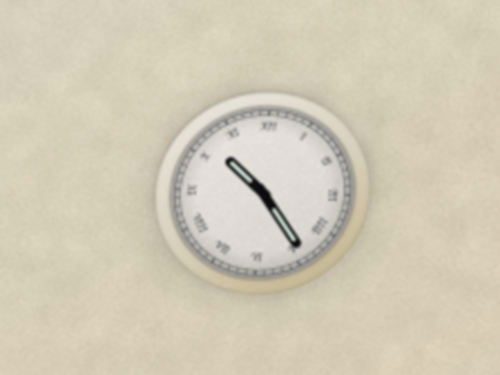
10:24
